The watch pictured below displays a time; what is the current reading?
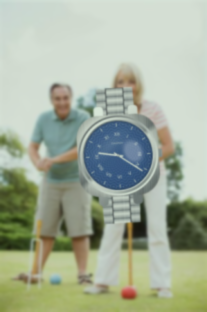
9:21
